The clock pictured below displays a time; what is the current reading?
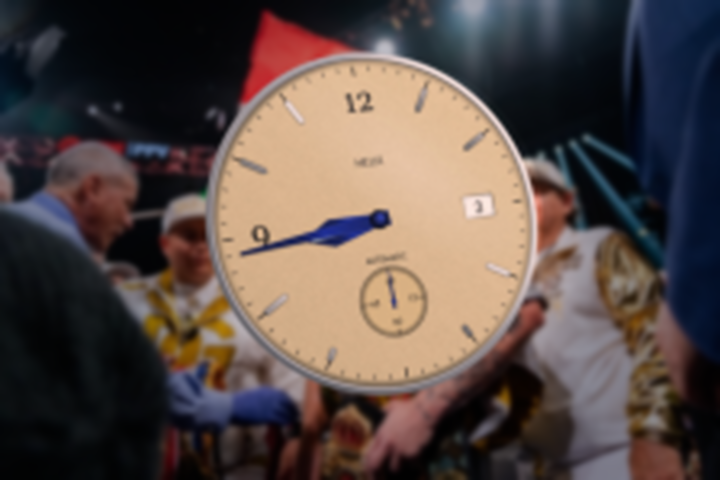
8:44
